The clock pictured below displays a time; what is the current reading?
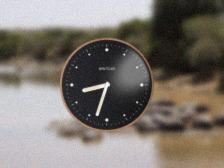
8:33
